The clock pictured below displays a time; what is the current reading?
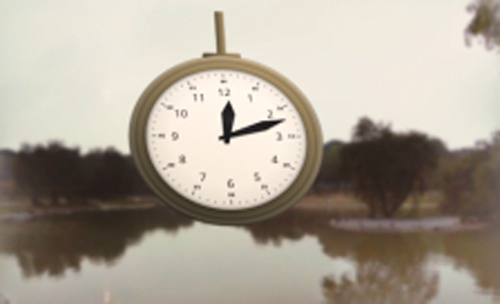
12:12
